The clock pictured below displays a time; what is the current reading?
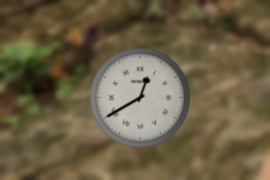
12:40
